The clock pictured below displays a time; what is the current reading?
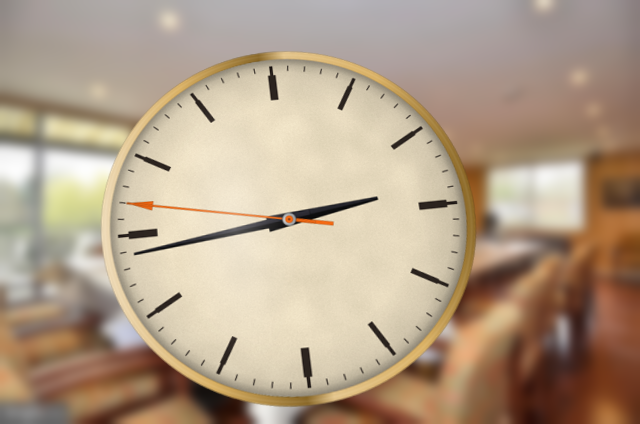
2:43:47
